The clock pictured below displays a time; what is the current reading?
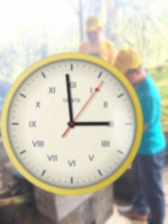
2:59:06
